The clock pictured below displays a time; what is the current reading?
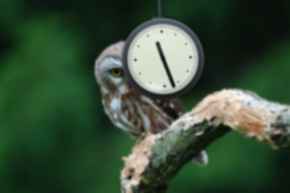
11:27
